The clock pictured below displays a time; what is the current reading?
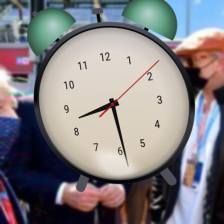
8:29:09
